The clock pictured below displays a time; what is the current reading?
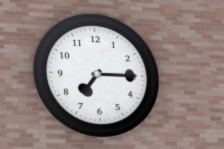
7:15
